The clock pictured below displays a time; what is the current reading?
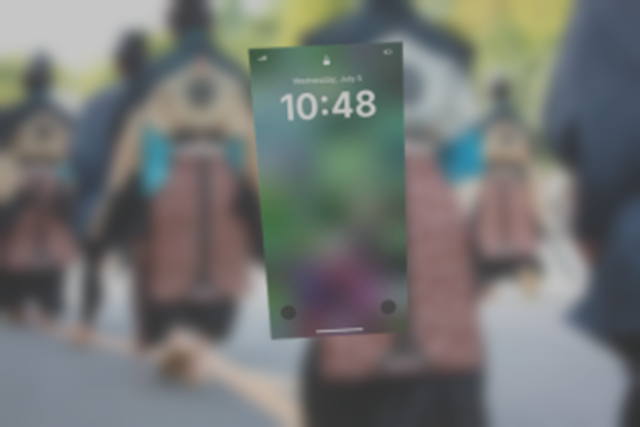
10:48
